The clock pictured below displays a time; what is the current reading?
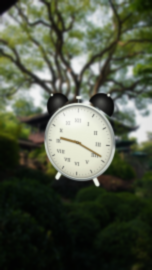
9:19
